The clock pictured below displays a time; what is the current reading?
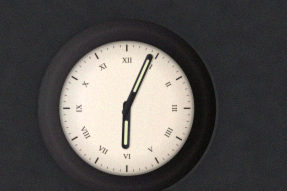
6:04
